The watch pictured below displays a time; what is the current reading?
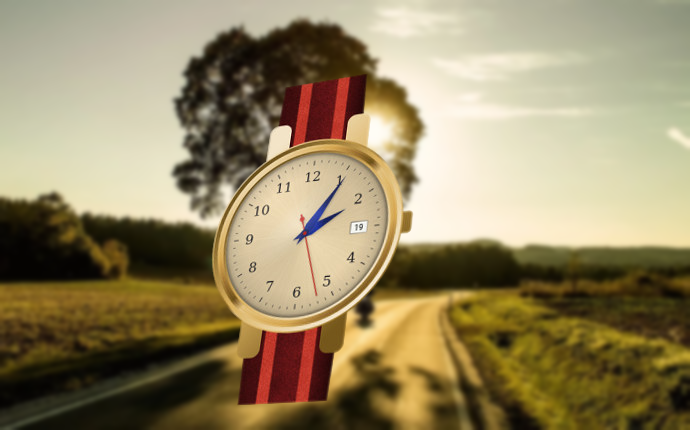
2:05:27
